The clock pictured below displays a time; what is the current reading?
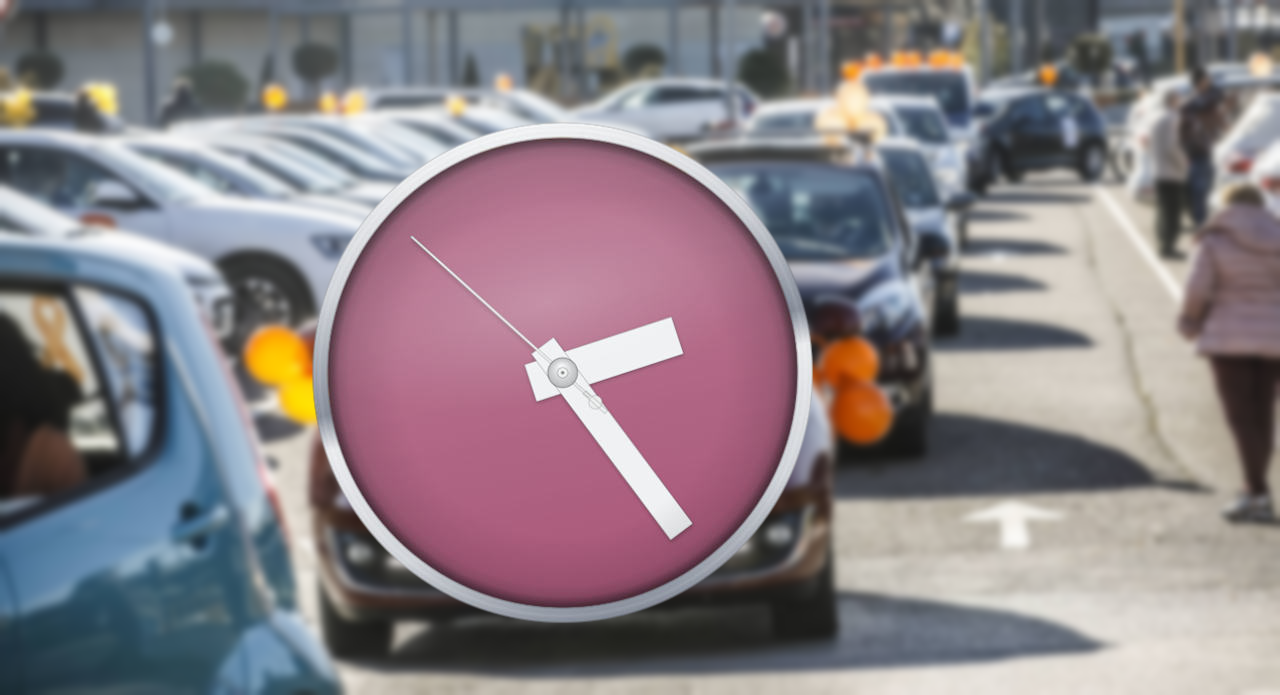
2:23:52
